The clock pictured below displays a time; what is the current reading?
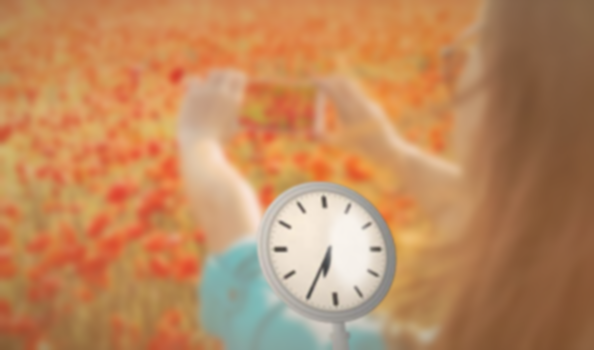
6:35
